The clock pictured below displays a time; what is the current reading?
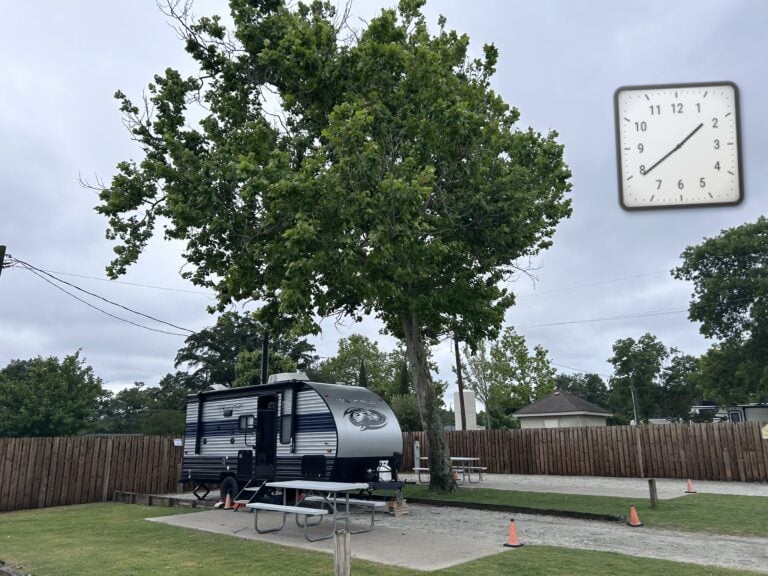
1:39
